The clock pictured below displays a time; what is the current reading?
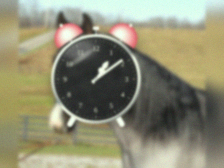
1:09
